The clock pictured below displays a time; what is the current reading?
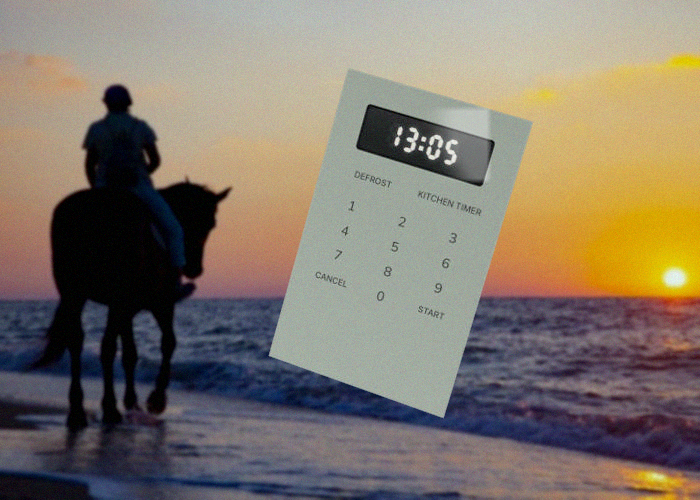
13:05
